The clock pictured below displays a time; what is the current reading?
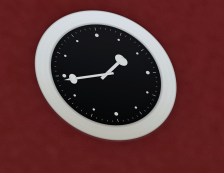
1:44
